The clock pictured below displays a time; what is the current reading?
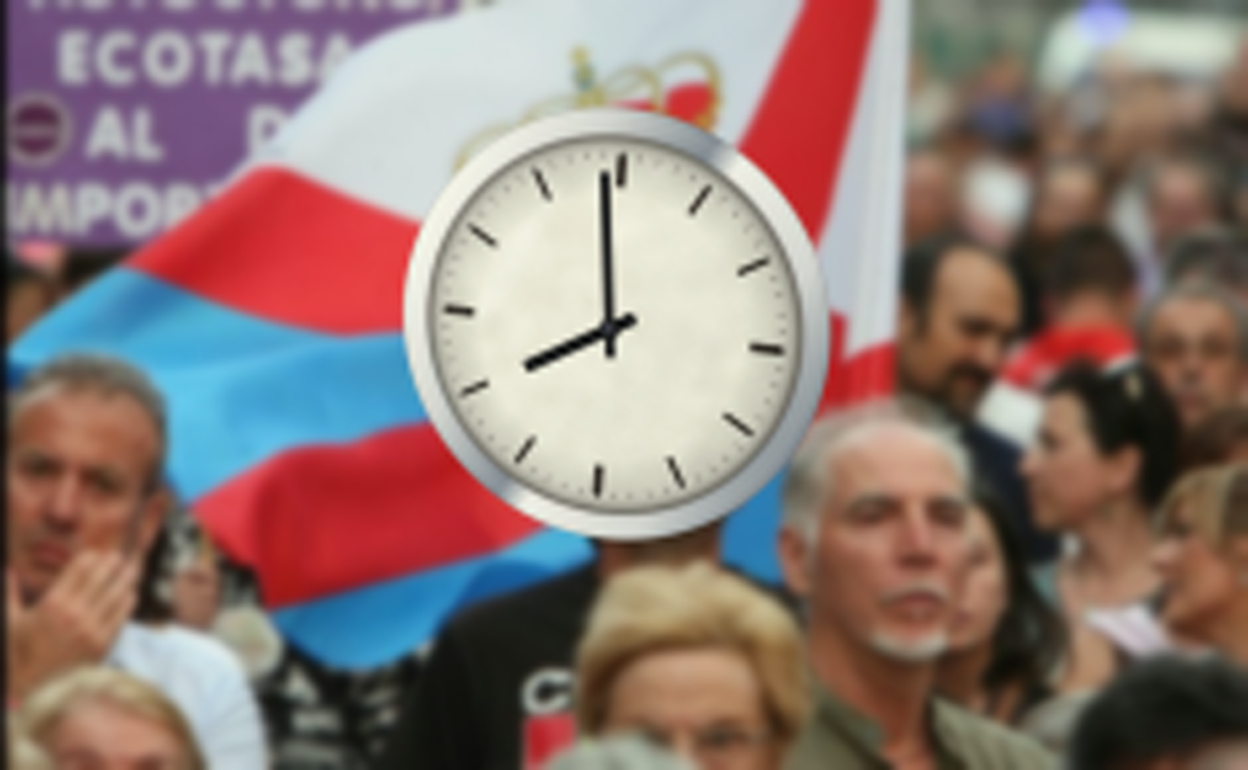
7:59
